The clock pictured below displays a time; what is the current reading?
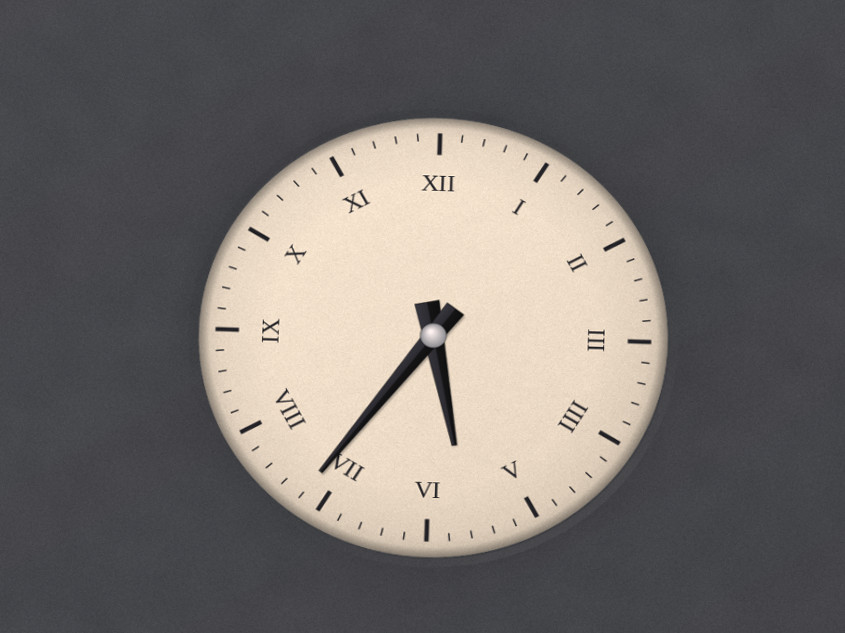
5:36
